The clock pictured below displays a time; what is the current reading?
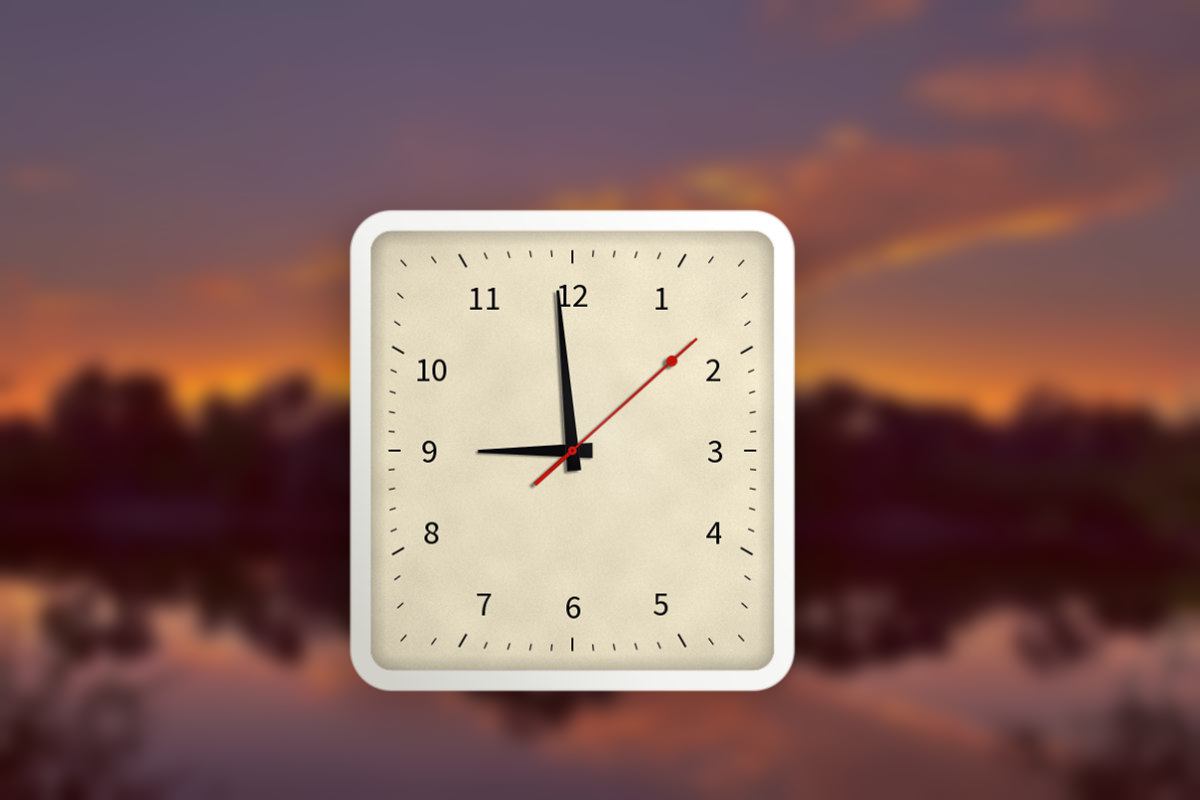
8:59:08
